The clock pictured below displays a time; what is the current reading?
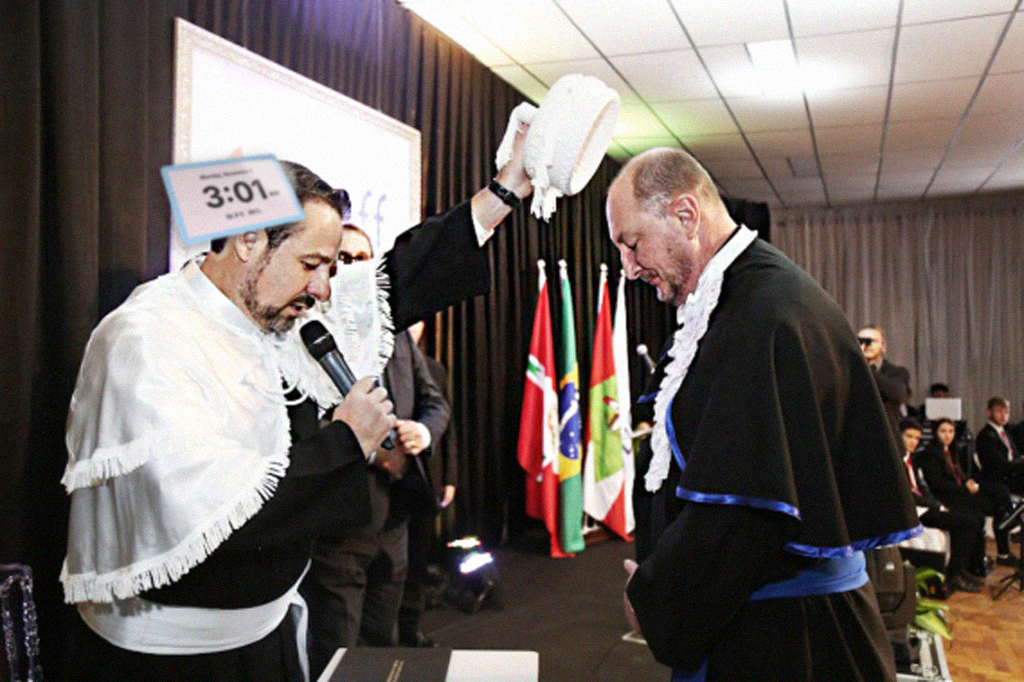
3:01
